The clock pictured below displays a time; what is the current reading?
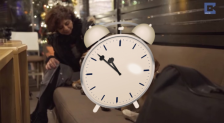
10:52
